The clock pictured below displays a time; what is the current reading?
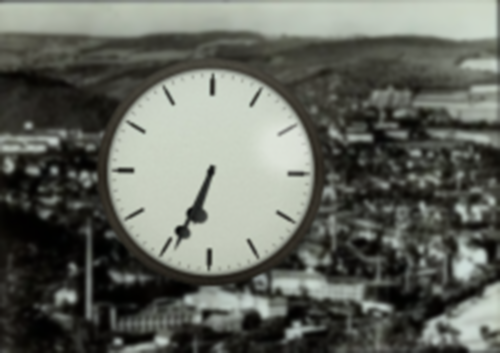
6:34
